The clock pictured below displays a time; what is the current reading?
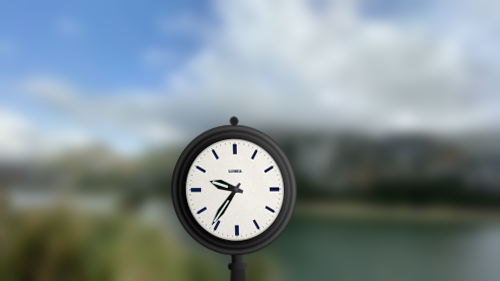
9:36
